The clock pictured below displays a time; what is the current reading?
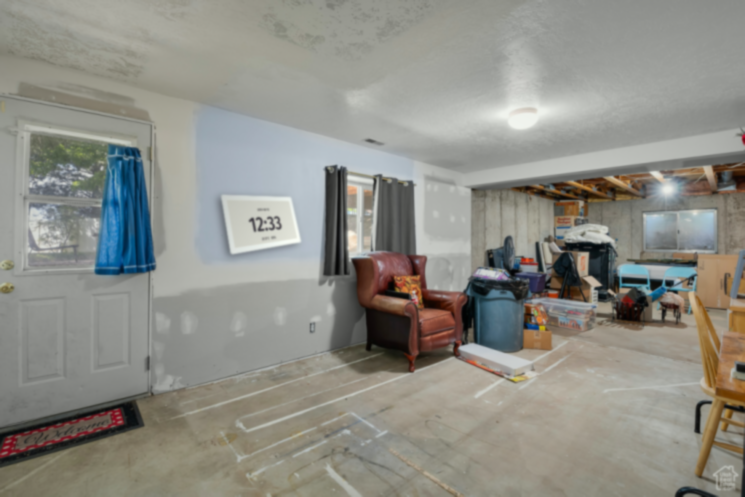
12:33
